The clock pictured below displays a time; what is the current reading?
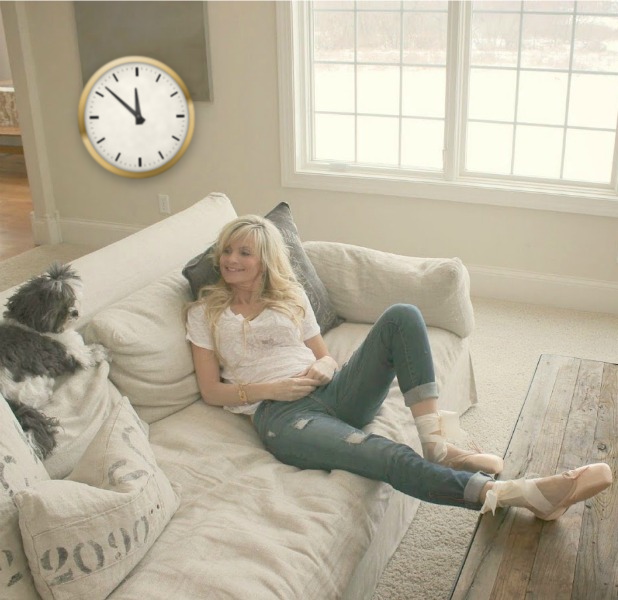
11:52
